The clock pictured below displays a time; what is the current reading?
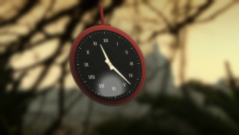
11:23
